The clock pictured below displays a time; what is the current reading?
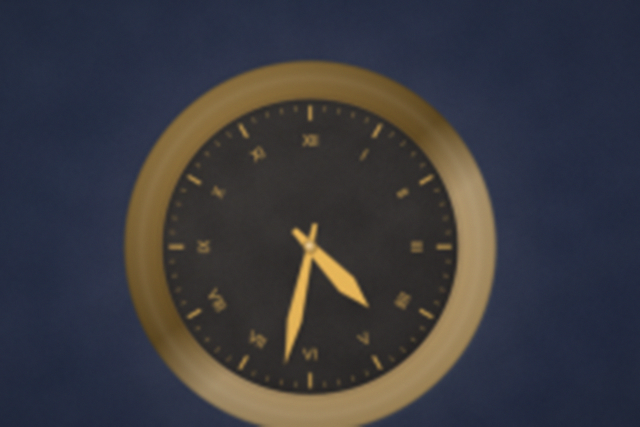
4:32
